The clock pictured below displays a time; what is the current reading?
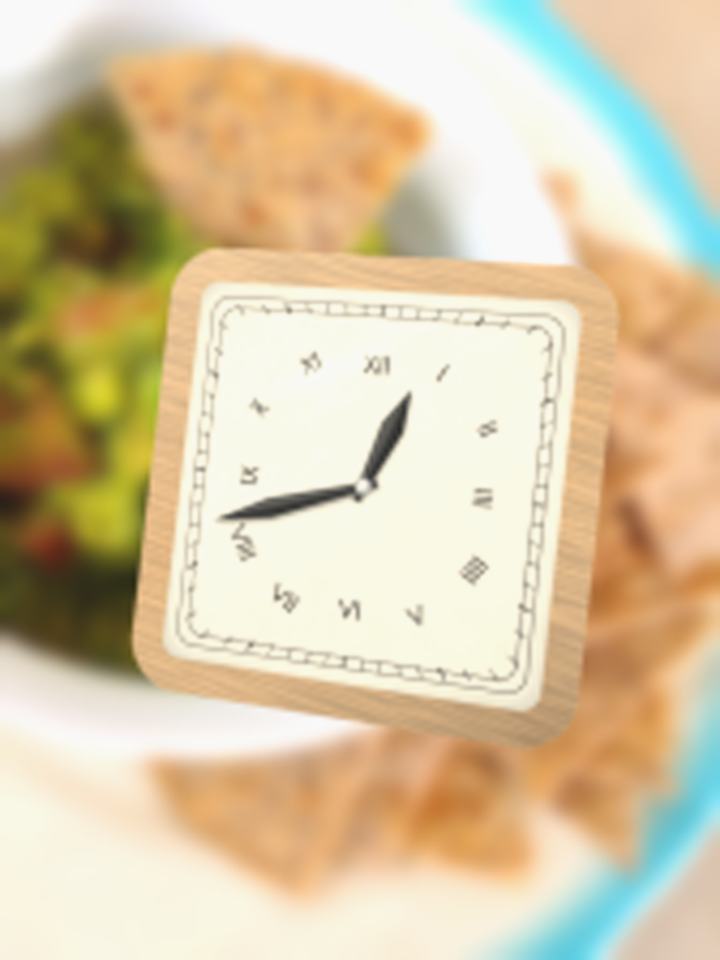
12:42
